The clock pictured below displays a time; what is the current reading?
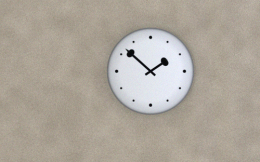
1:52
